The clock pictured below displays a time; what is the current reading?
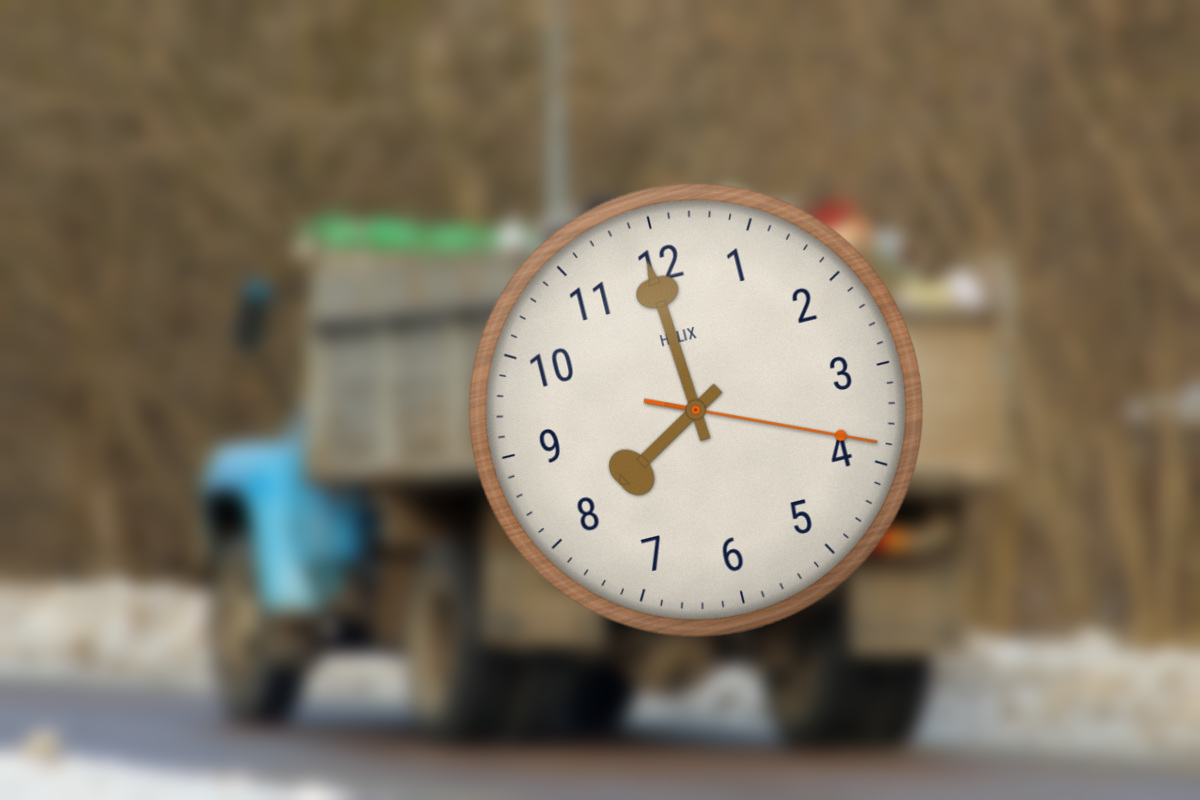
7:59:19
